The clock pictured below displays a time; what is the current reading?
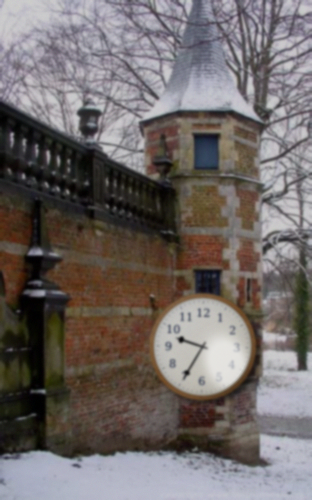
9:35
